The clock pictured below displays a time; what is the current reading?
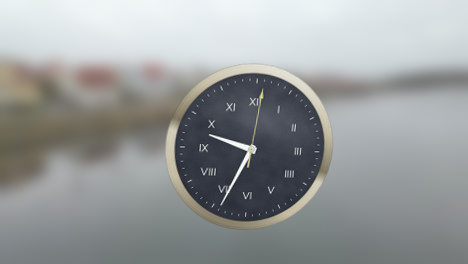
9:34:01
